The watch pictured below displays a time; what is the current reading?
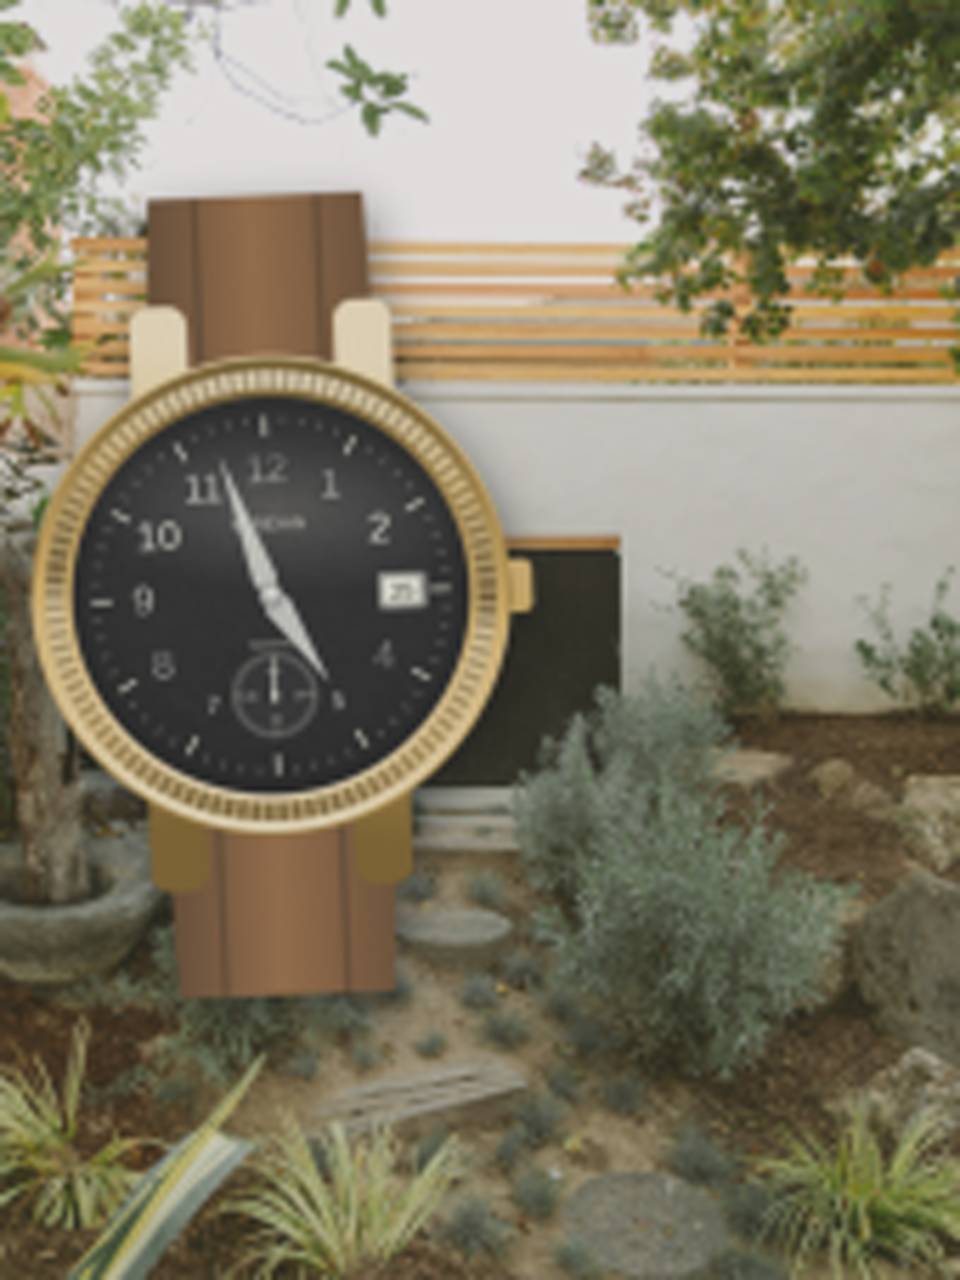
4:57
